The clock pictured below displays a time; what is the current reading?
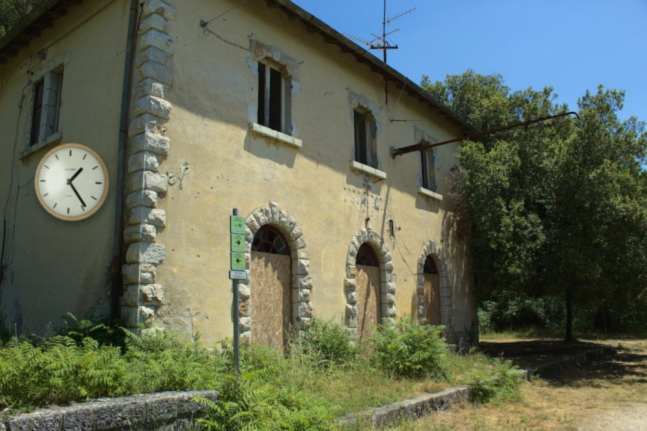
1:24
